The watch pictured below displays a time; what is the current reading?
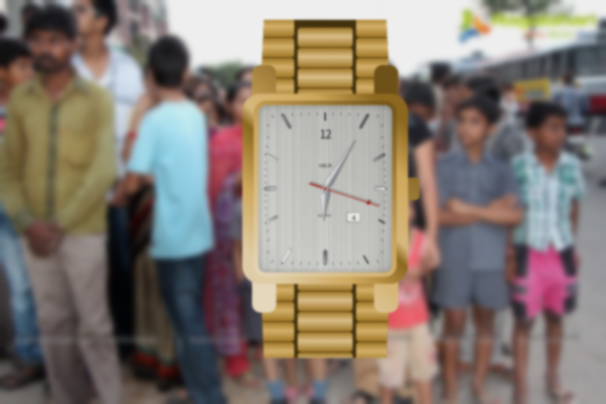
6:05:18
